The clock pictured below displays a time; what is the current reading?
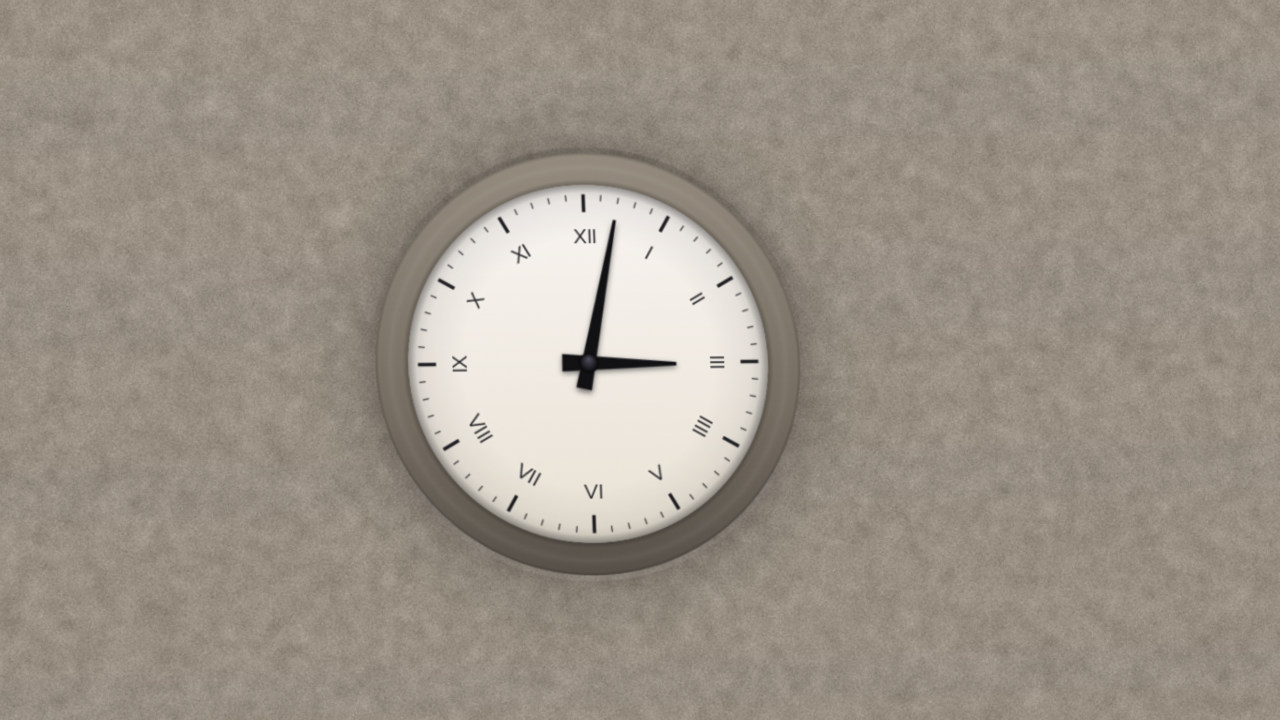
3:02
